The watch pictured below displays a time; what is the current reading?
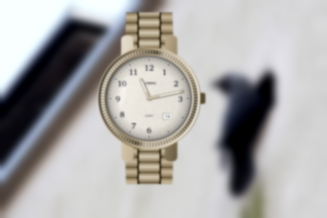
11:13
